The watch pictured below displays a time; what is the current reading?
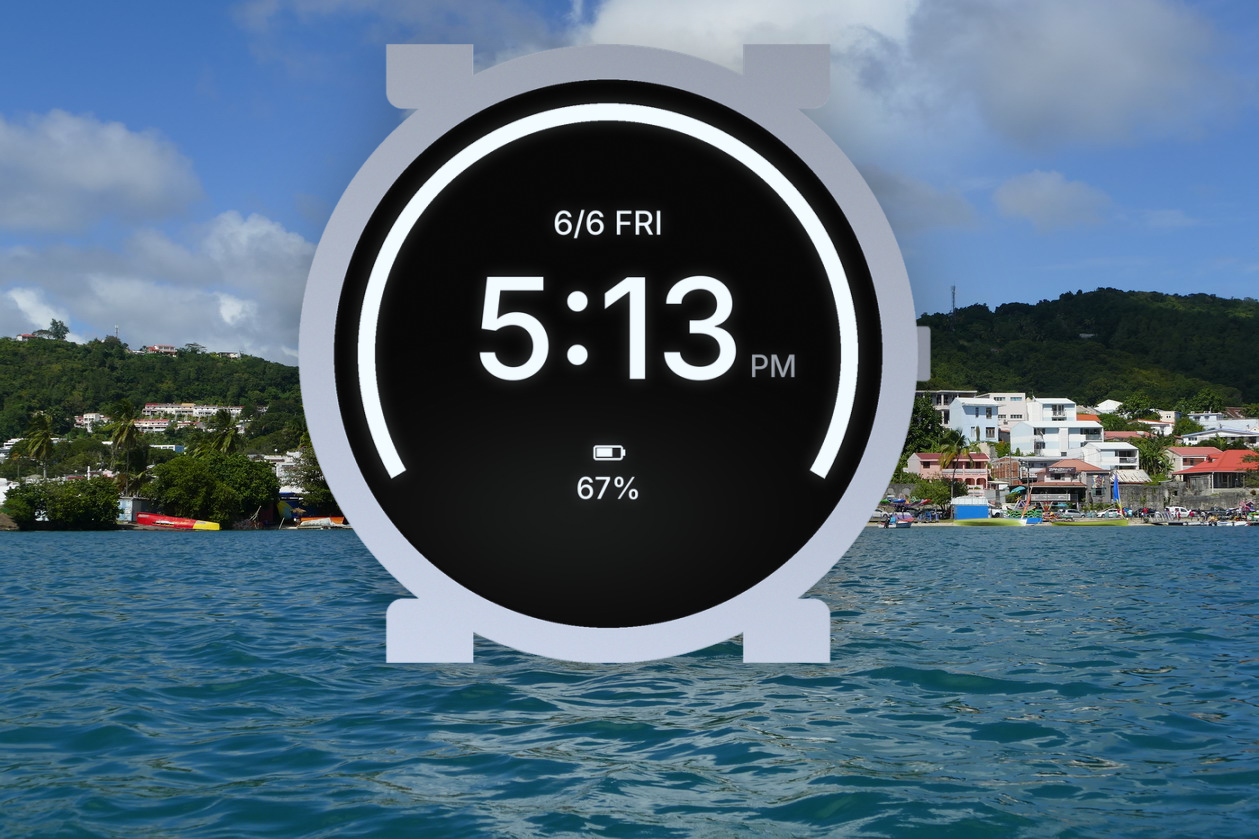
5:13
